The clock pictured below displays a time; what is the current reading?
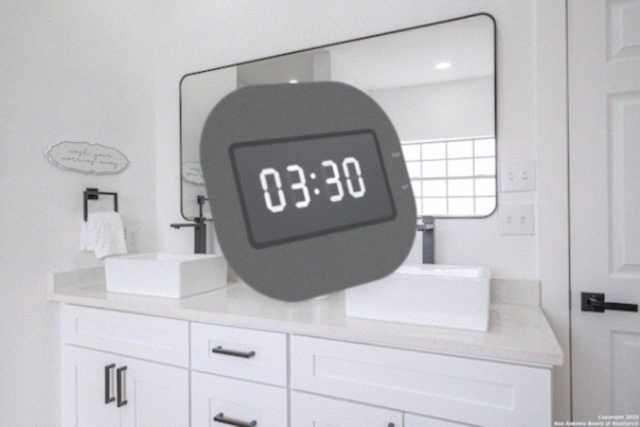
3:30
